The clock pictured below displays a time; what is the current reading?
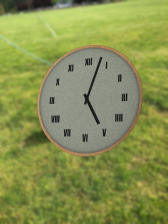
5:03
